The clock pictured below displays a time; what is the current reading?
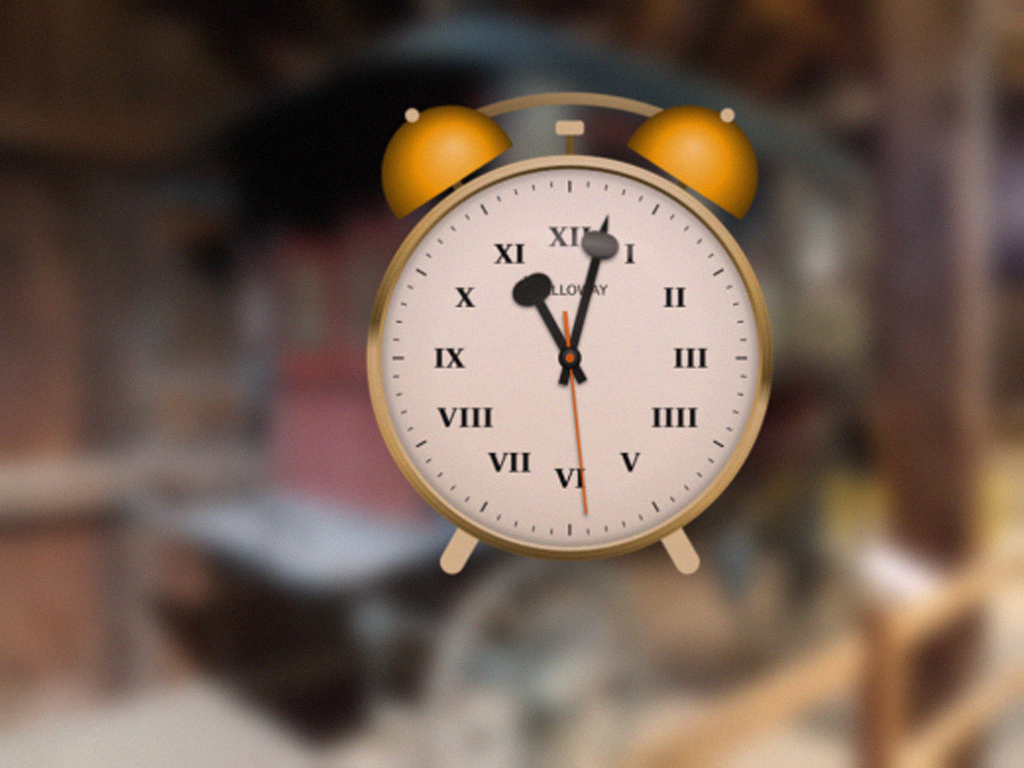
11:02:29
